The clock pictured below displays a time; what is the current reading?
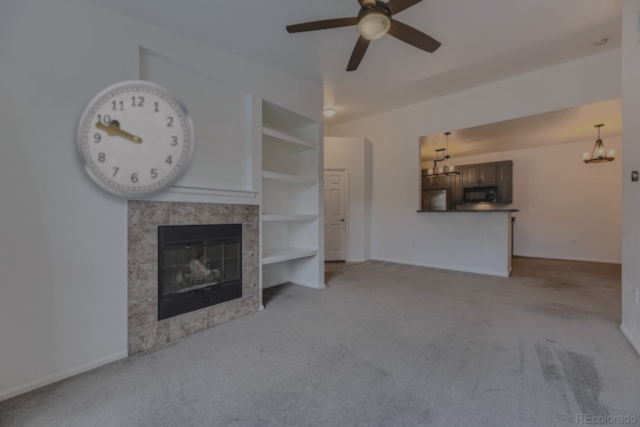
9:48
